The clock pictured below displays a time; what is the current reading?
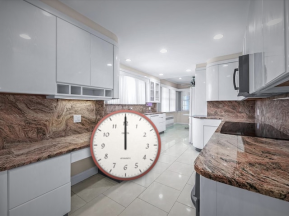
12:00
